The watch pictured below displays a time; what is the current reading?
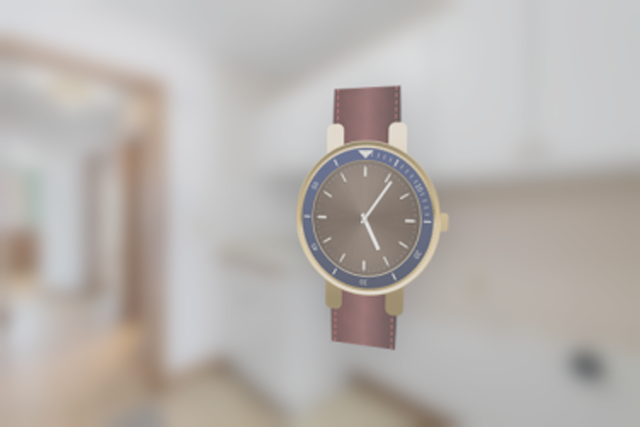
5:06
